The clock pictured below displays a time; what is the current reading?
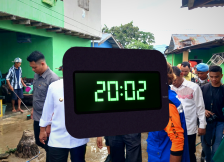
20:02
